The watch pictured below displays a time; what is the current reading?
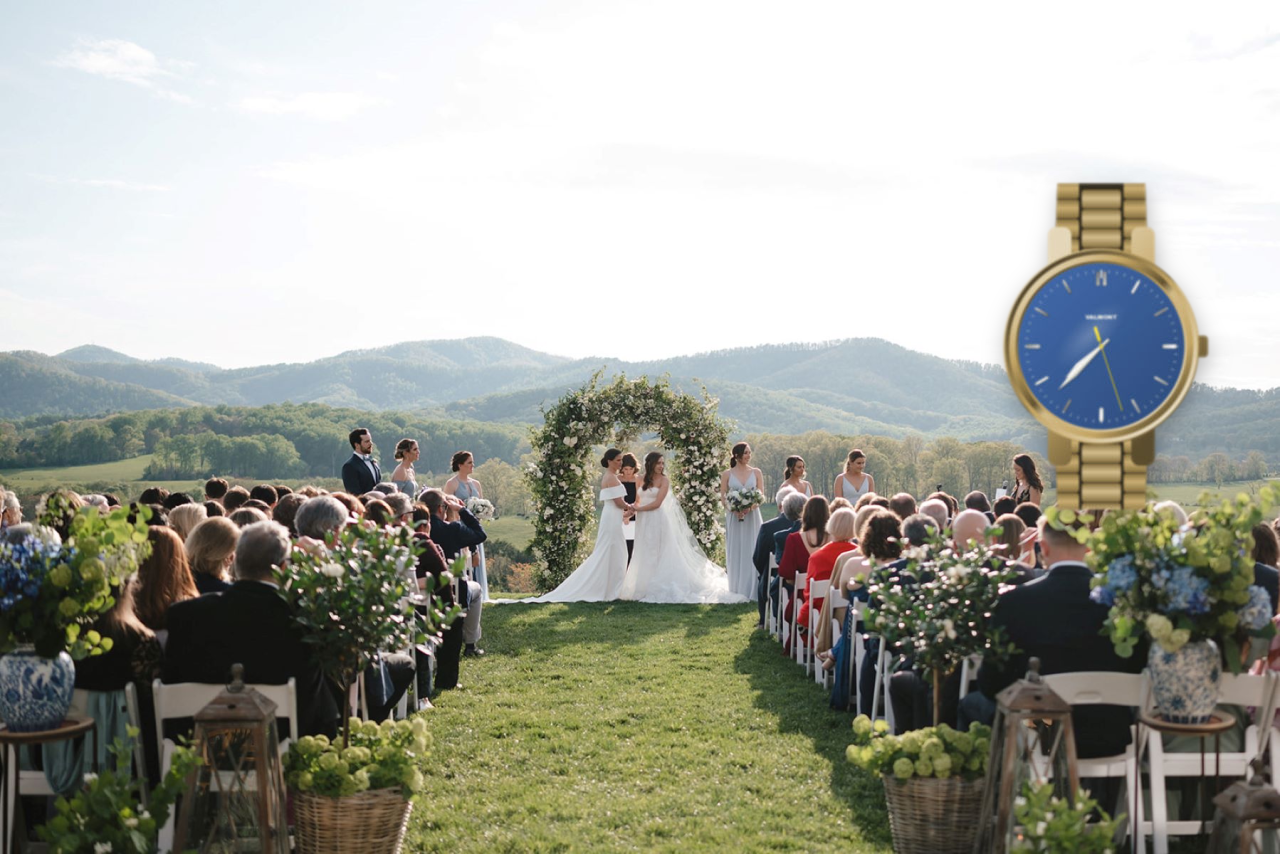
7:37:27
